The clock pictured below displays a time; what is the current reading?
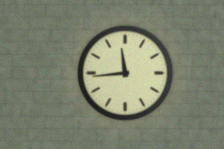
11:44
